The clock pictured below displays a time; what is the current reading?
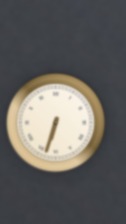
6:33
